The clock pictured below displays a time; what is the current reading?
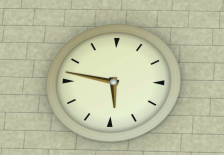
5:47
